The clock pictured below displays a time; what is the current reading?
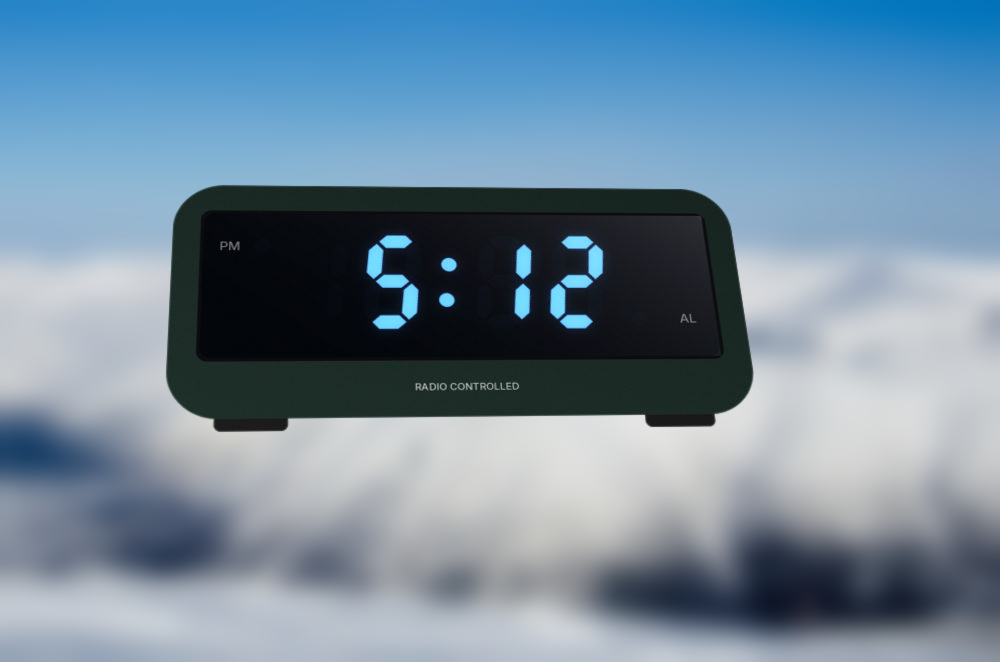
5:12
